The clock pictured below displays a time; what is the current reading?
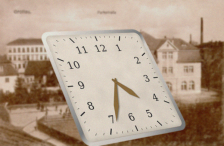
4:34
